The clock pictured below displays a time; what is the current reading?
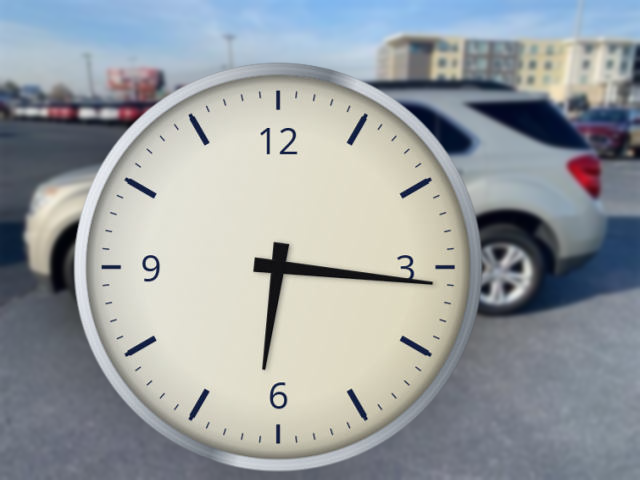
6:16
